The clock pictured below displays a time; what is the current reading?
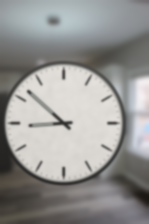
8:52
